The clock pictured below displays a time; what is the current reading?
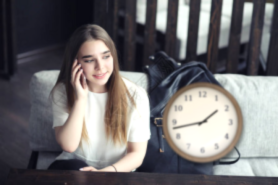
1:43
